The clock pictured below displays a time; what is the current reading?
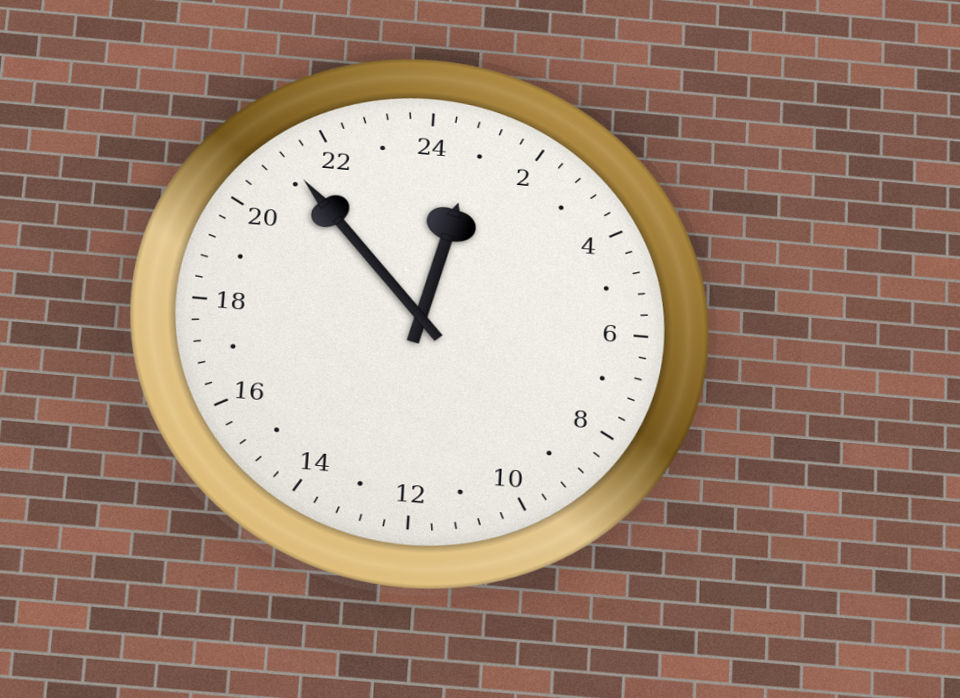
0:53
